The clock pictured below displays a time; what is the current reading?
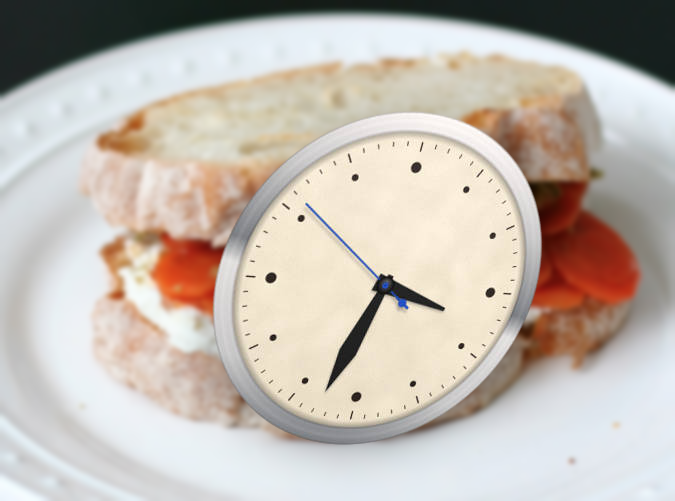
3:32:51
